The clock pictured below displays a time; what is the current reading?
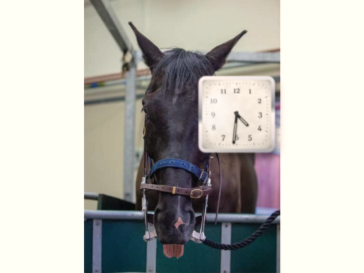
4:31
